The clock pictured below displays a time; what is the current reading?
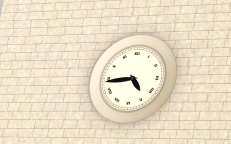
4:44
